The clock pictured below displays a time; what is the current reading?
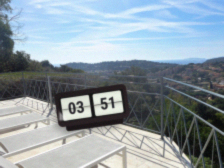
3:51
